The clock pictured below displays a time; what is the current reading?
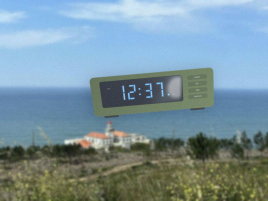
12:37
